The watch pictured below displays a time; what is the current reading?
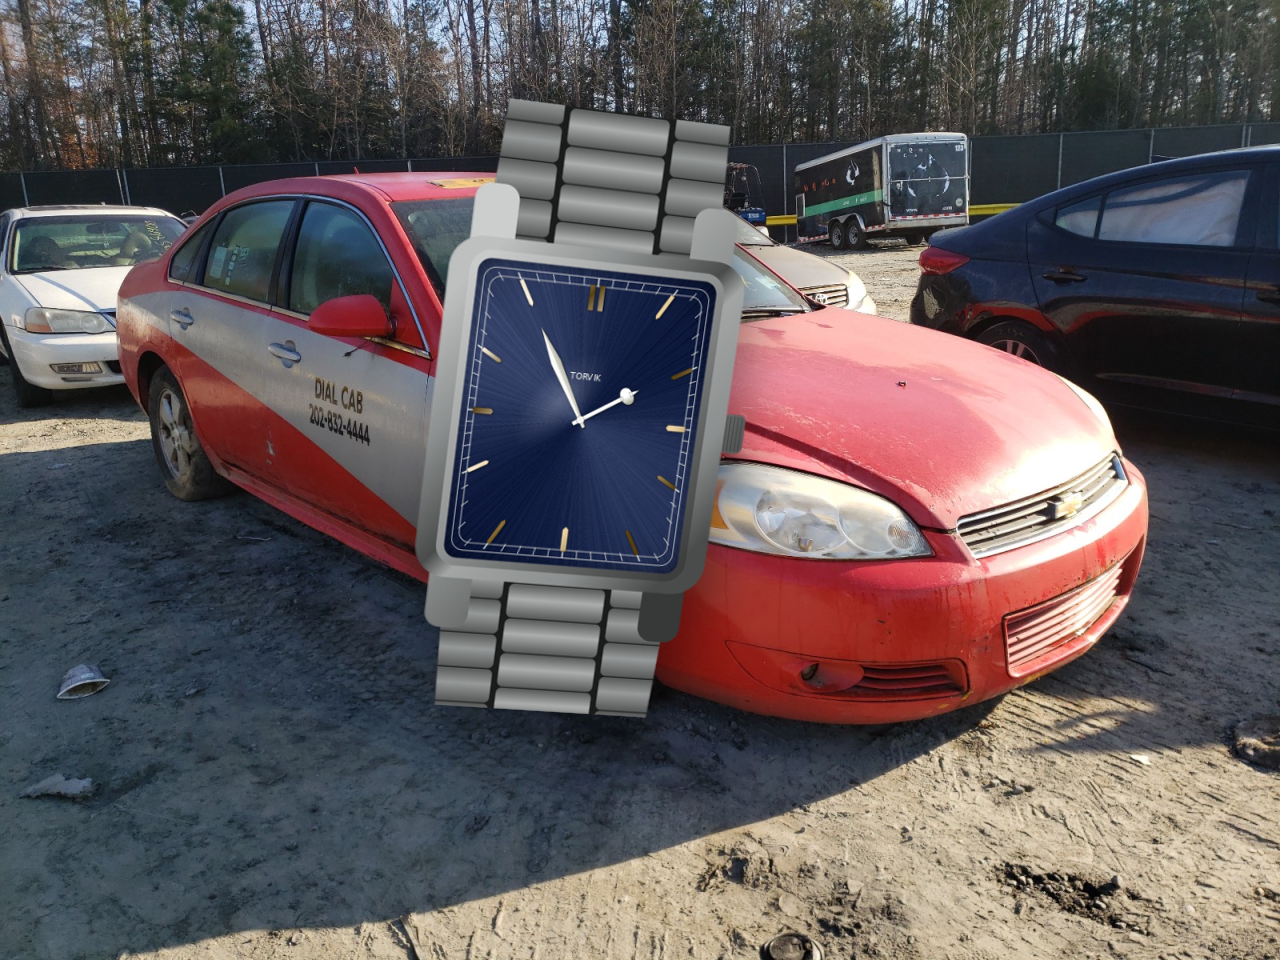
1:55
